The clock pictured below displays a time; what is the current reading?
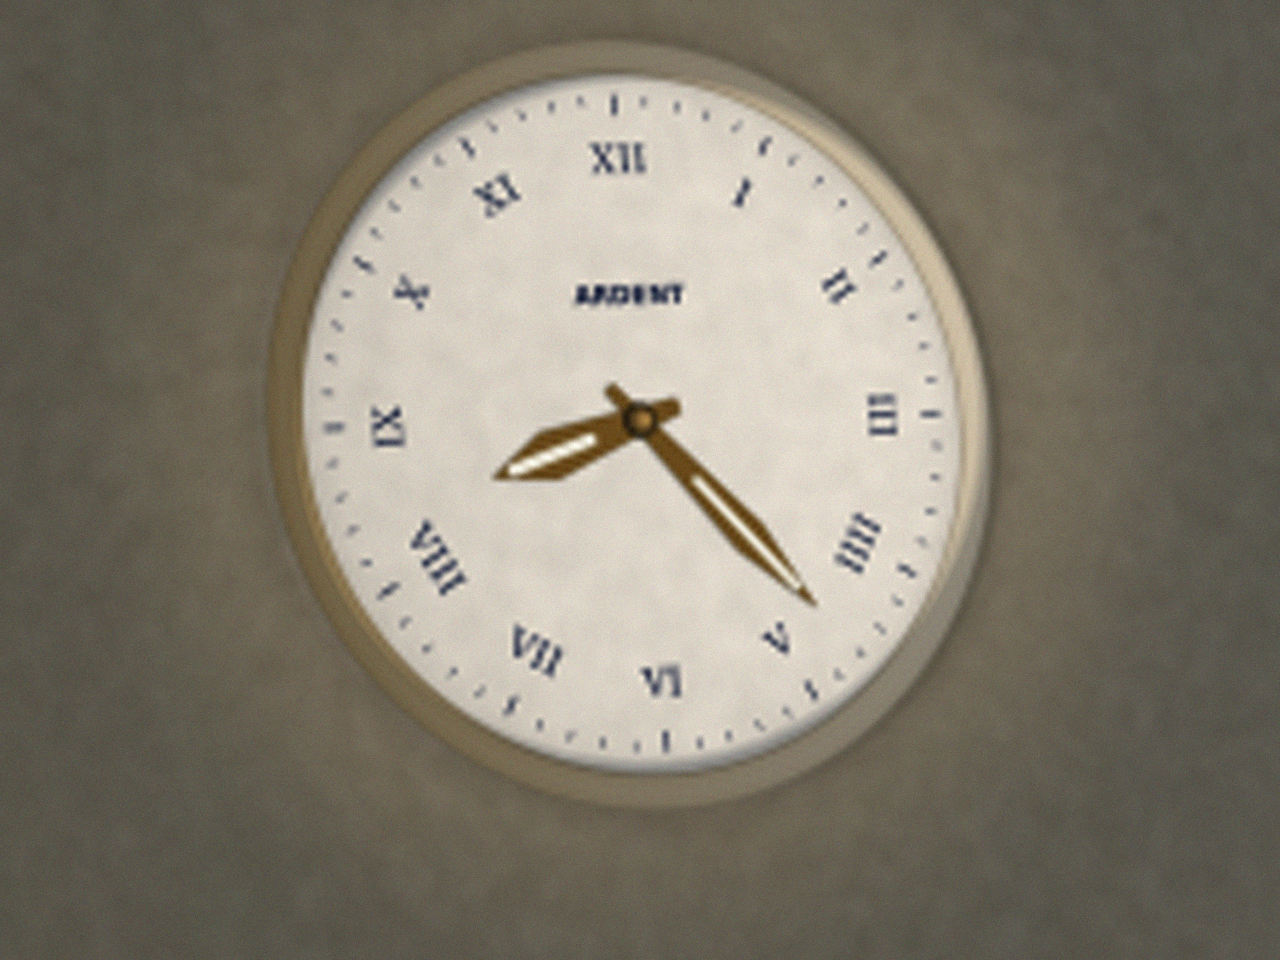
8:23
